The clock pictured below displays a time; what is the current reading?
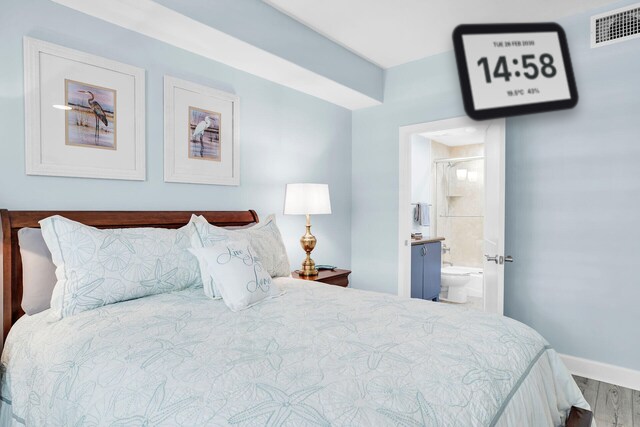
14:58
